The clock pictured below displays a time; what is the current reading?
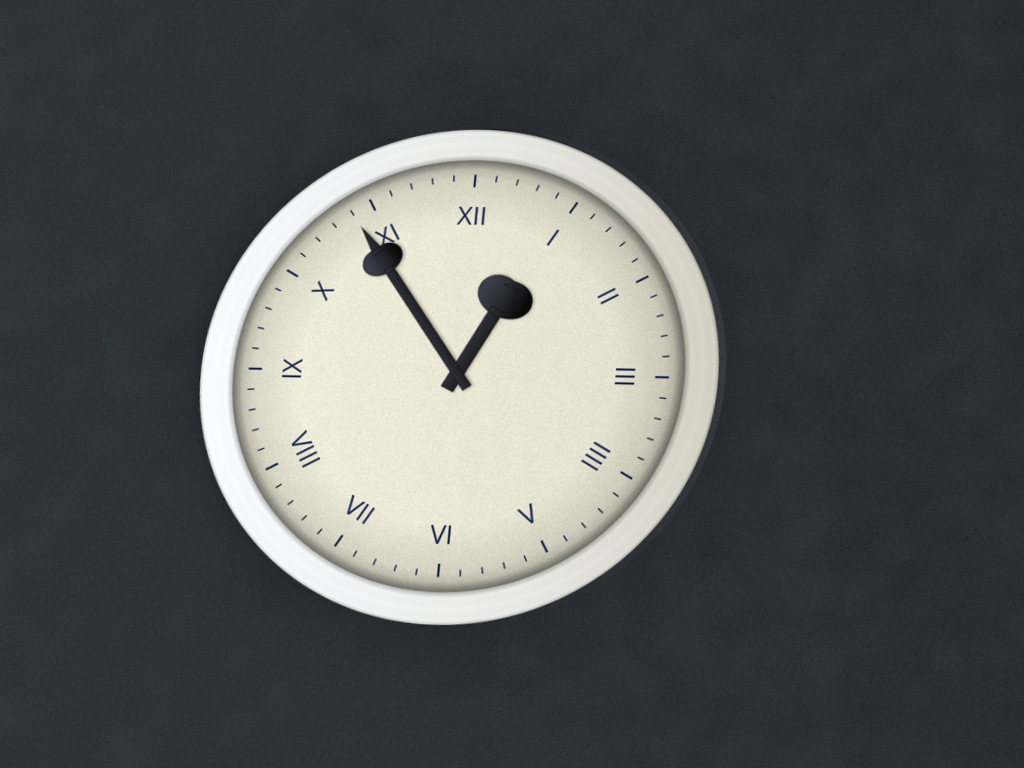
12:54
